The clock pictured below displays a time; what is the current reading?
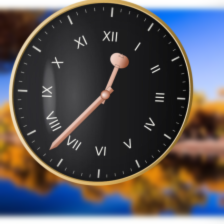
12:37
